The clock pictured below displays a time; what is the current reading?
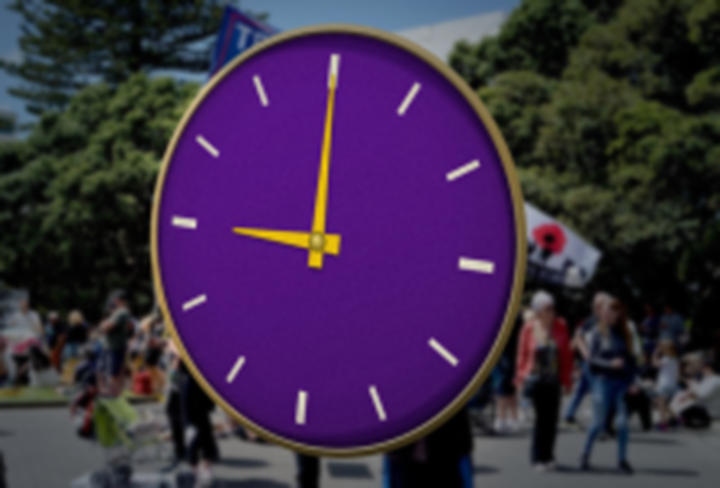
9:00
